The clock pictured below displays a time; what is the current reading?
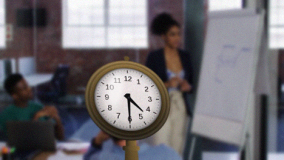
4:30
